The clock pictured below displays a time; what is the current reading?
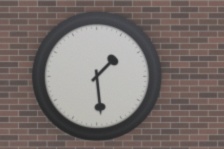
1:29
